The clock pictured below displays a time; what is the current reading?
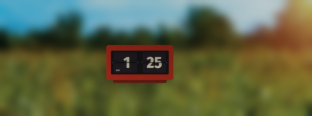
1:25
